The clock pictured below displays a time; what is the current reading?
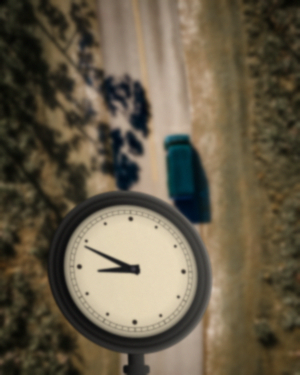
8:49
